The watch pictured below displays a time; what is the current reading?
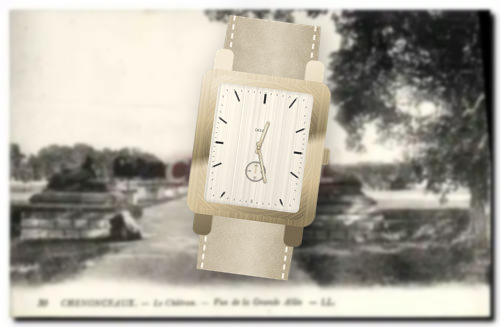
12:27
